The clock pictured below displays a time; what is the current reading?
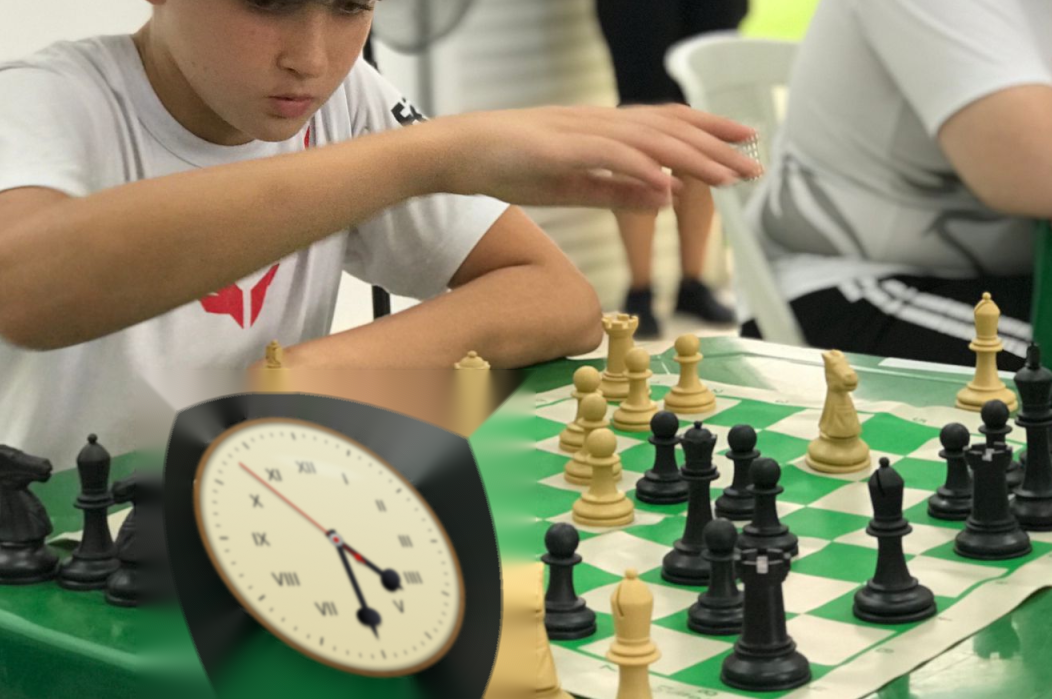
4:29:53
